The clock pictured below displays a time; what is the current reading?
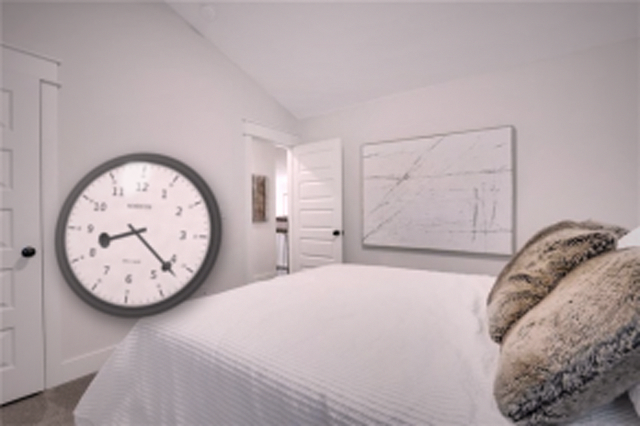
8:22
